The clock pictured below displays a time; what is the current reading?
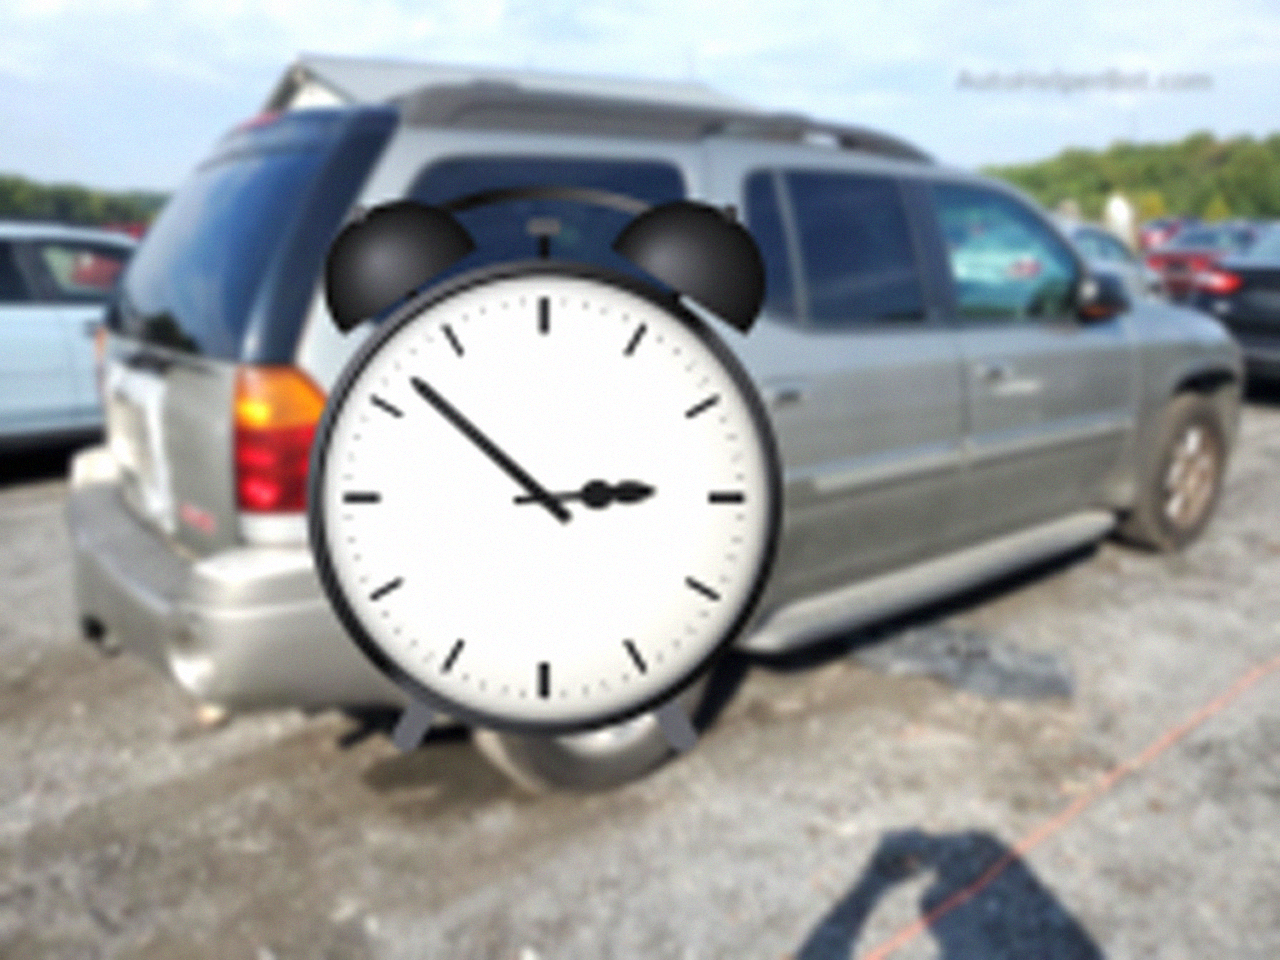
2:52
